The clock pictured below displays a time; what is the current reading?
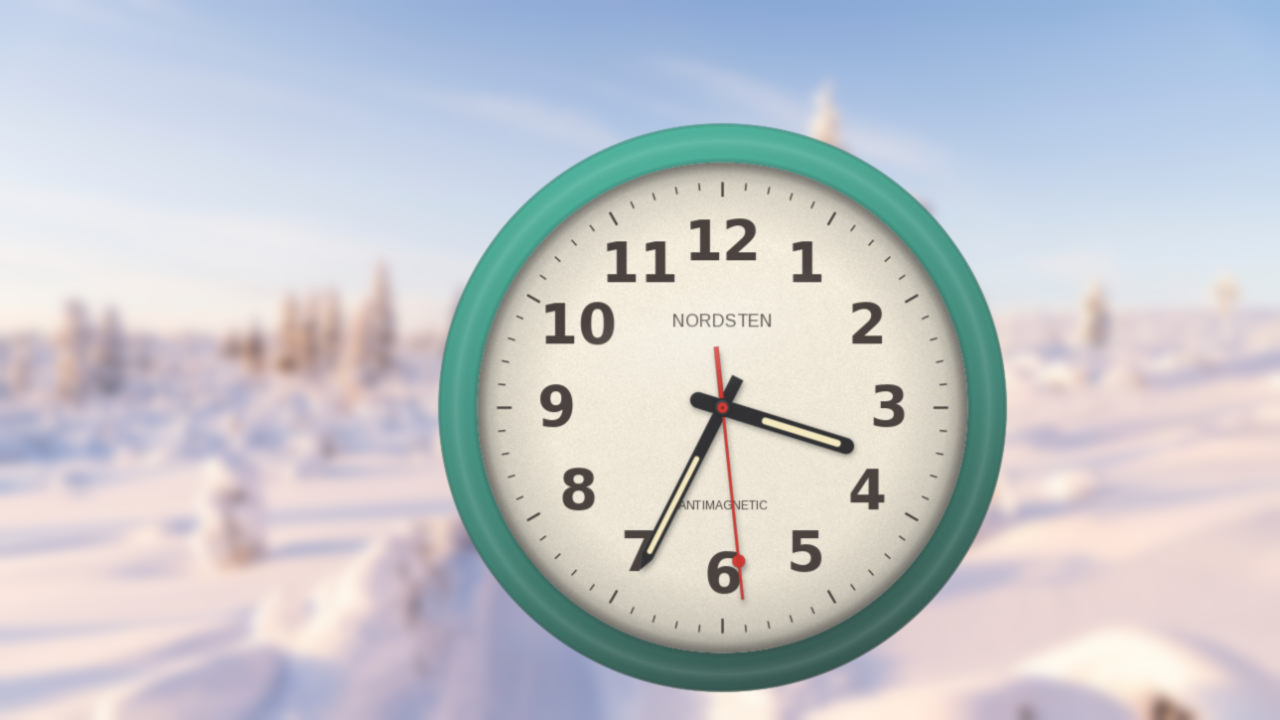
3:34:29
